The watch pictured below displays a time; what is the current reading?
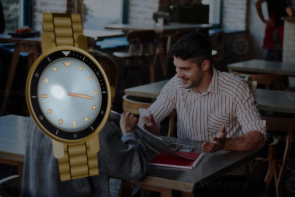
3:17
